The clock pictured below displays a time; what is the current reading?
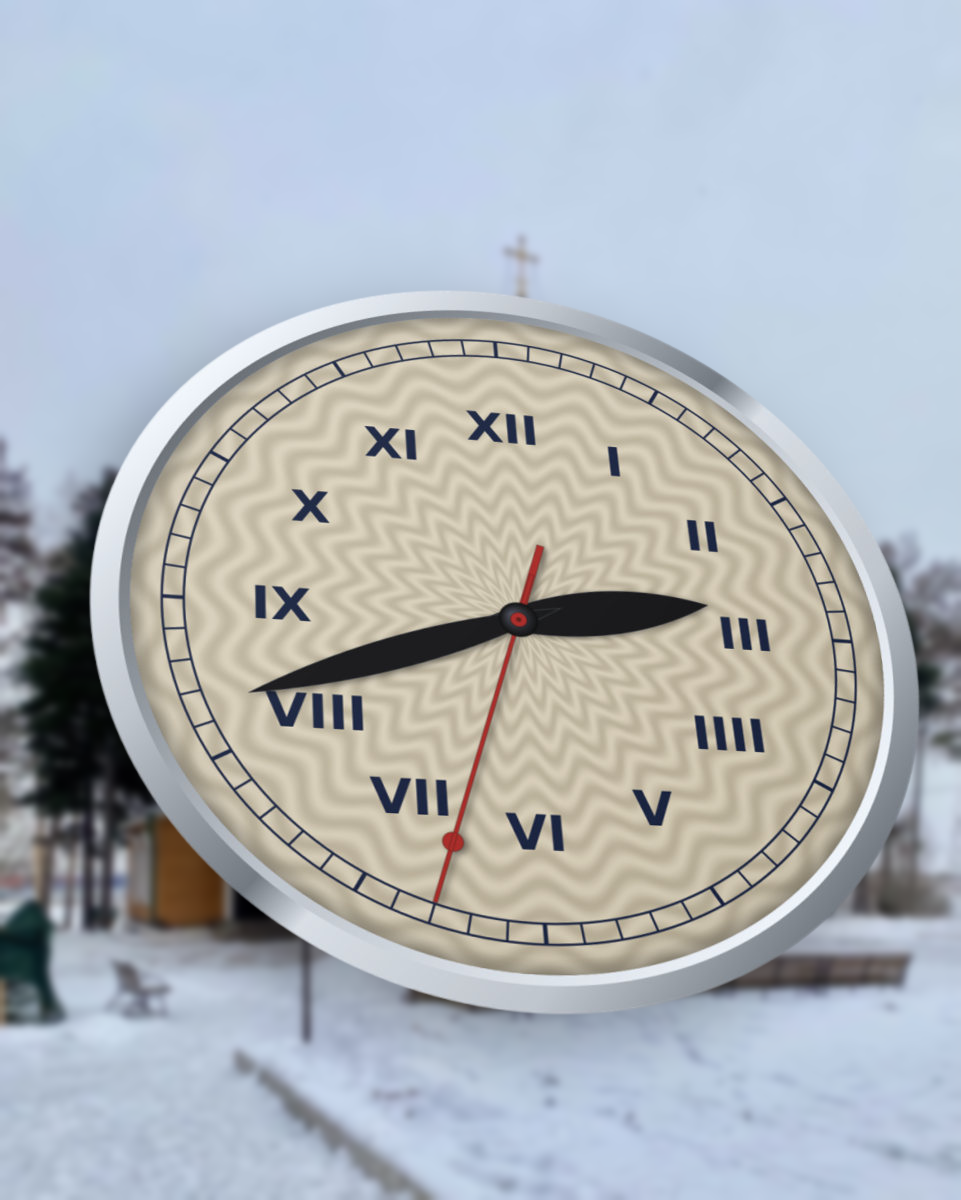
2:41:33
